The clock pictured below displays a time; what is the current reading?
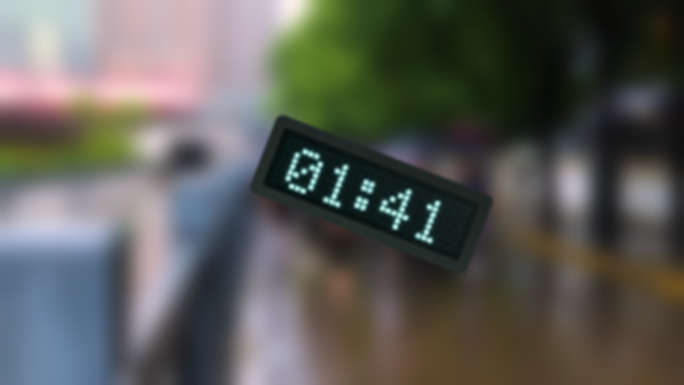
1:41
